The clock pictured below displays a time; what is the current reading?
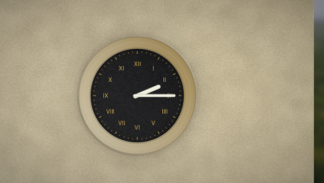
2:15
